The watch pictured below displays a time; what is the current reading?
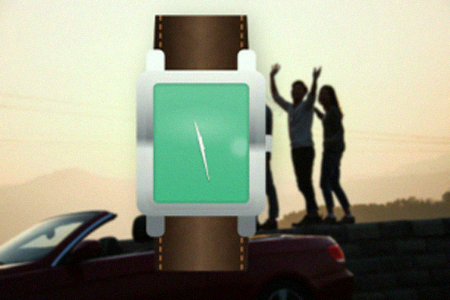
11:28
